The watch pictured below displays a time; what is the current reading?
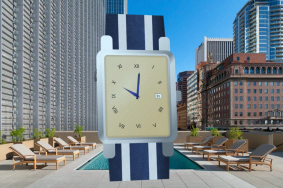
10:01
